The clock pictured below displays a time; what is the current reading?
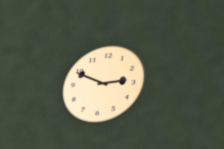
2:49
